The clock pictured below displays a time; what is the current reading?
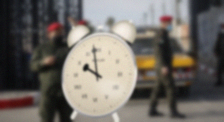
9:58
